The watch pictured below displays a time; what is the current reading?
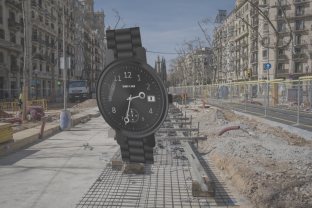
2:33
